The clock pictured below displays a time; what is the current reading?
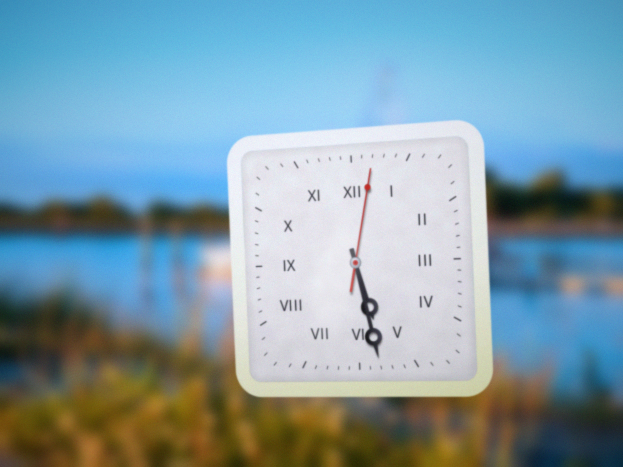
5:28:02
